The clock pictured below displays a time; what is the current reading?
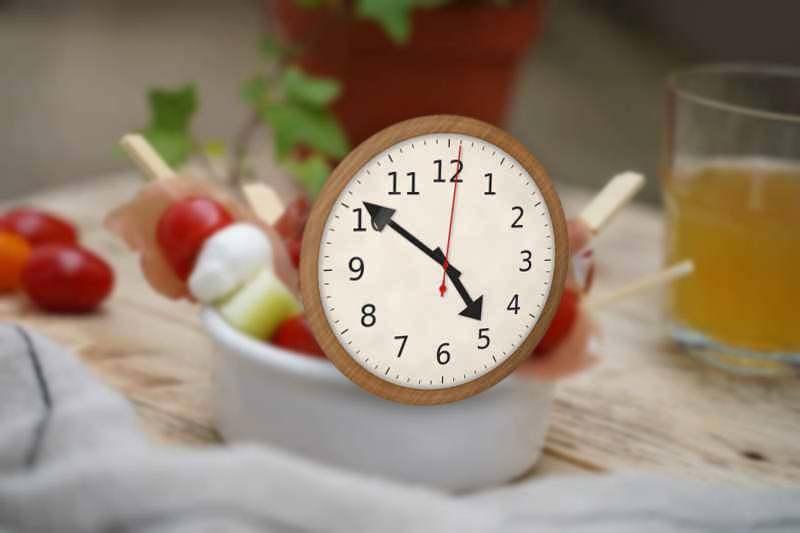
4:51:01
